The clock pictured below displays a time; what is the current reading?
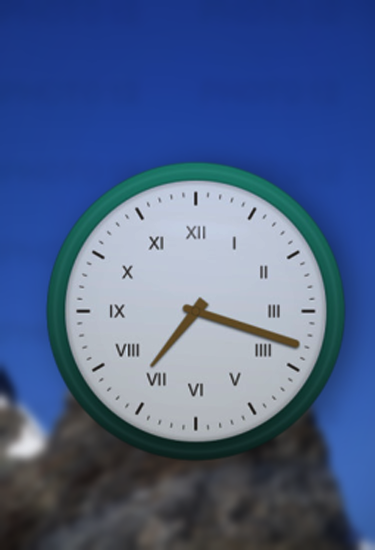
7:18
